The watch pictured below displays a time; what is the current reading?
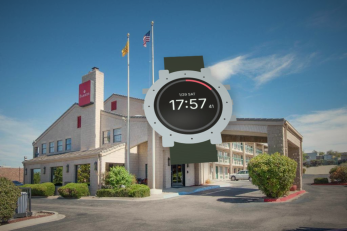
17:57
